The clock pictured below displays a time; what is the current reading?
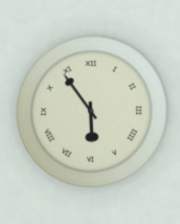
5:54
